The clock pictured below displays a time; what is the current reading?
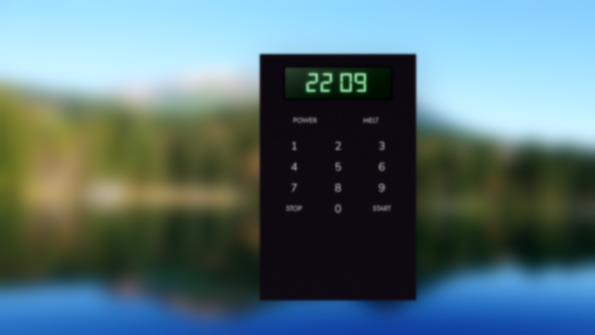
22:09
